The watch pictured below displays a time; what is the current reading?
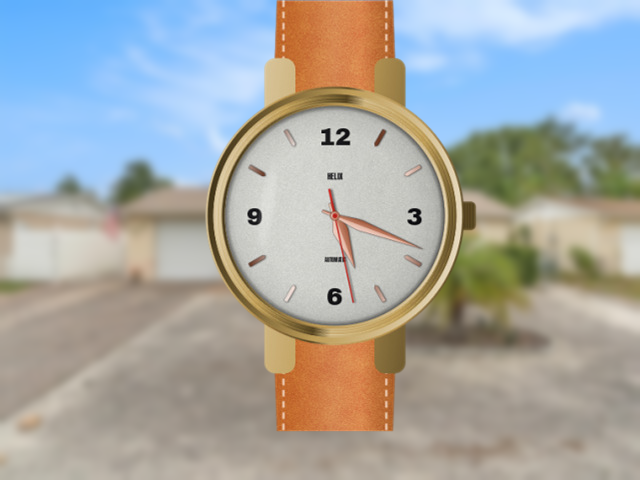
5:18:28
